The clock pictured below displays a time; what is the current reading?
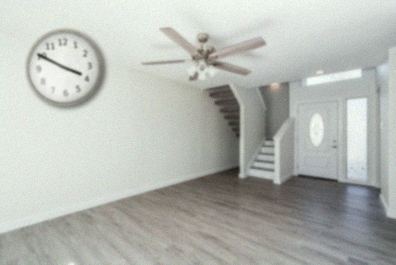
3:50
